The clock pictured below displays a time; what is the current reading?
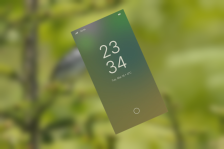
23:34
